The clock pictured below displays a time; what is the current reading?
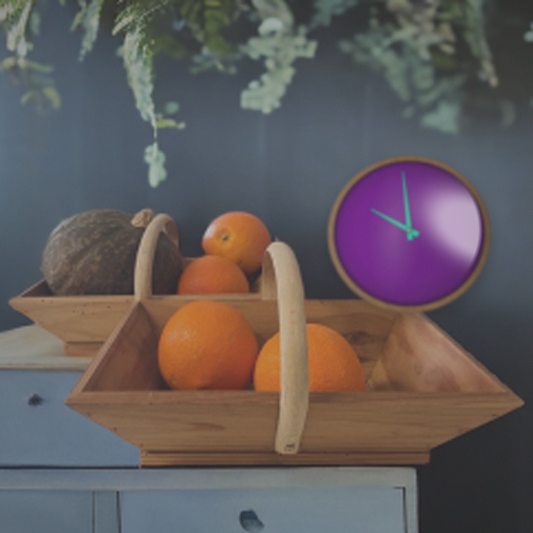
9:59
